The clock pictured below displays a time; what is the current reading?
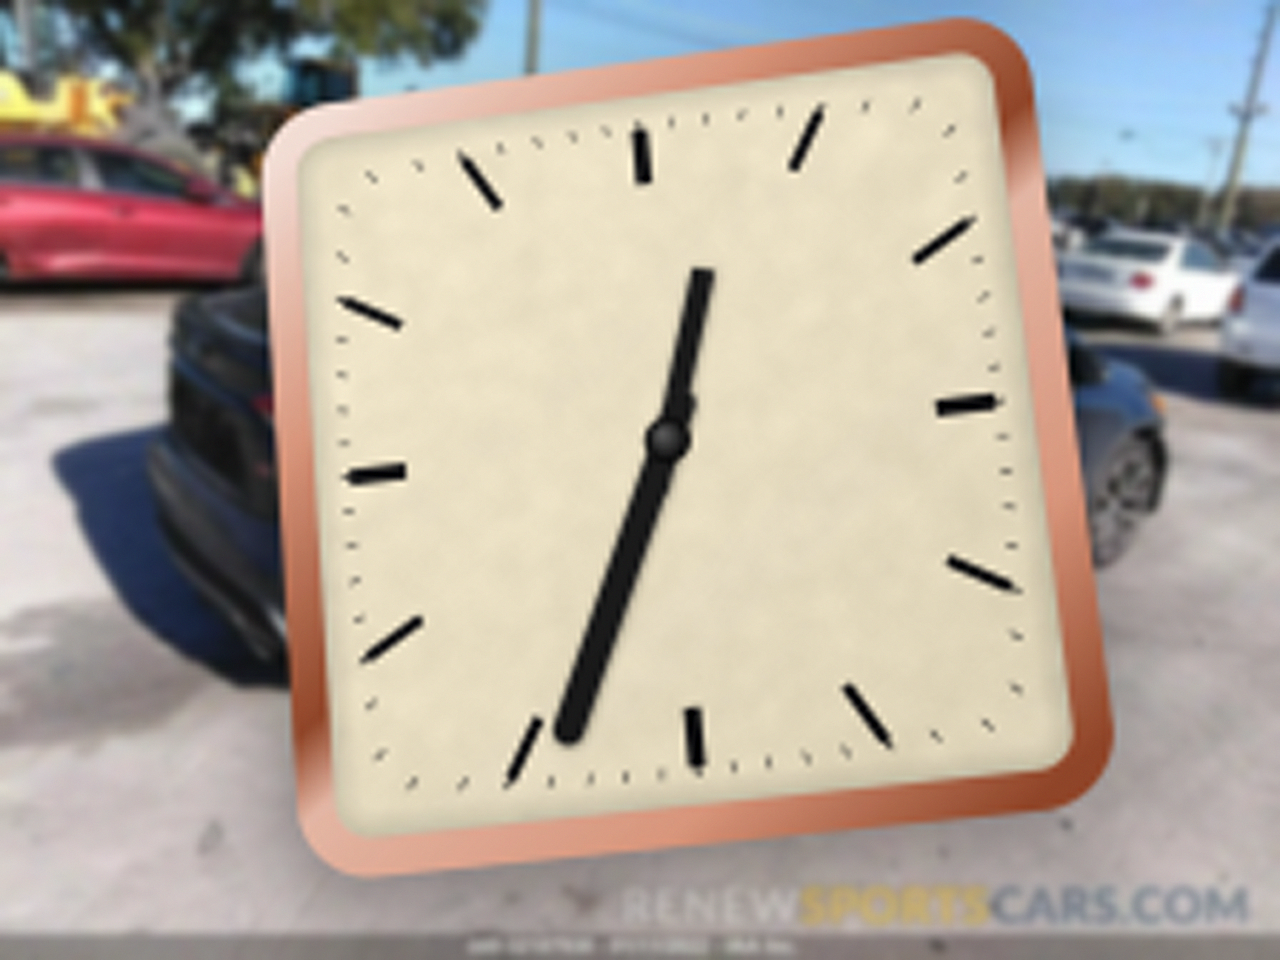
12:34
